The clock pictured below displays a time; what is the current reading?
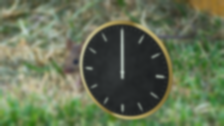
12:00
